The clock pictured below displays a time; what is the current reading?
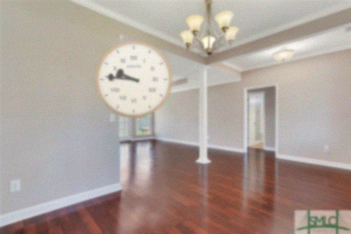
9:46
